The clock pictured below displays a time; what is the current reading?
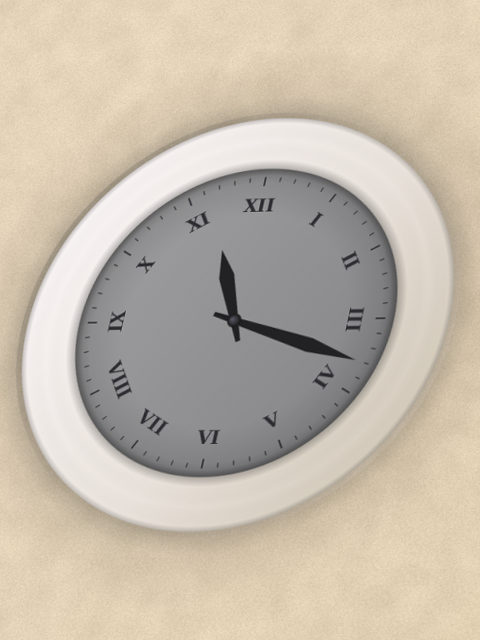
11:18
